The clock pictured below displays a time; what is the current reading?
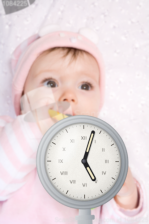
5:03
